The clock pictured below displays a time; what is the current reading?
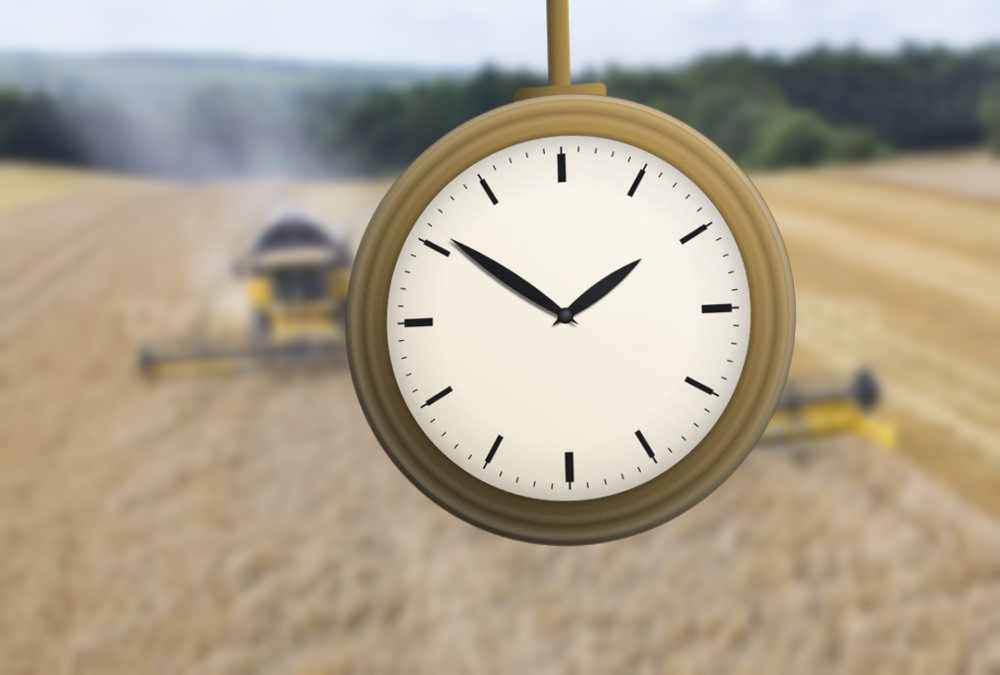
1:51
